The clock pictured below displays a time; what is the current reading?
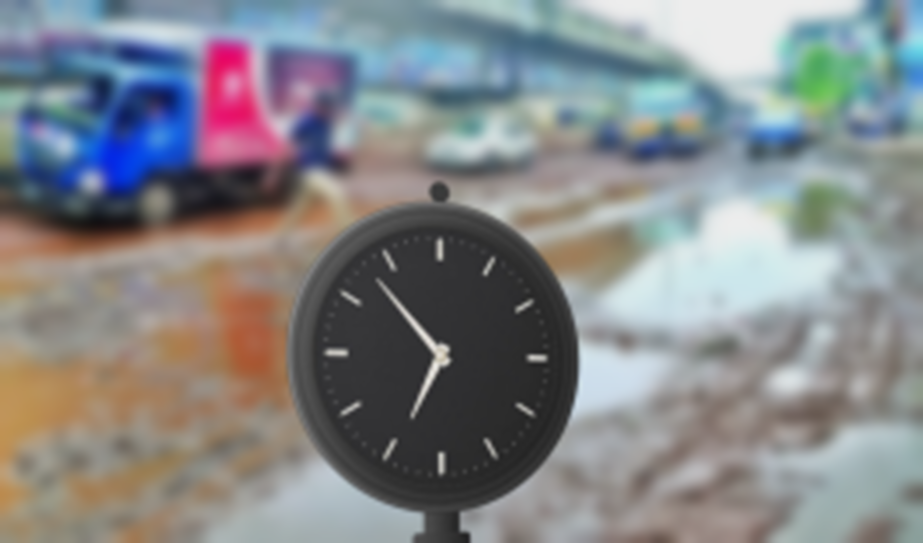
6:53
